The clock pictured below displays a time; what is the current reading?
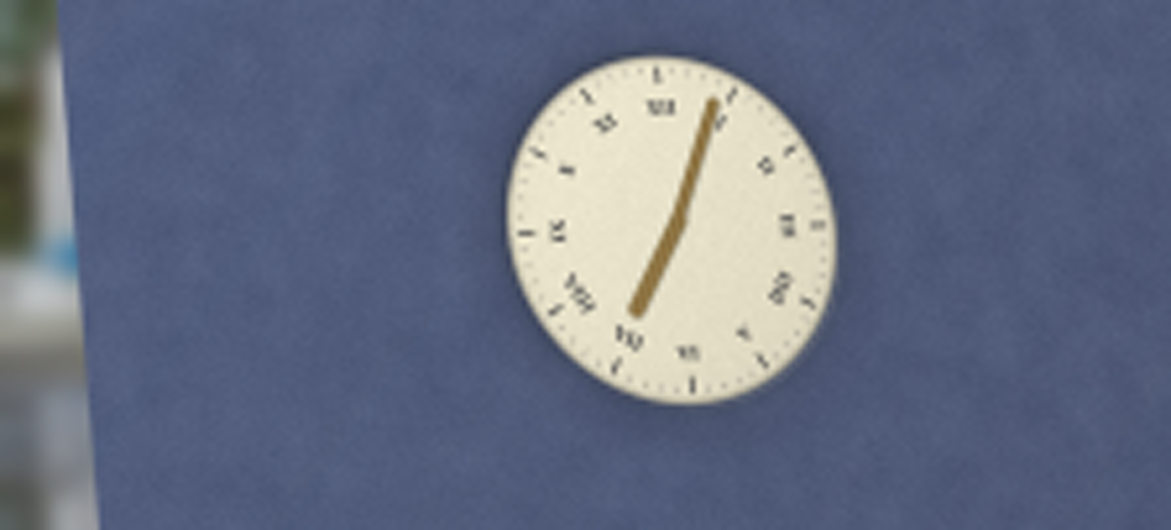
7:04
